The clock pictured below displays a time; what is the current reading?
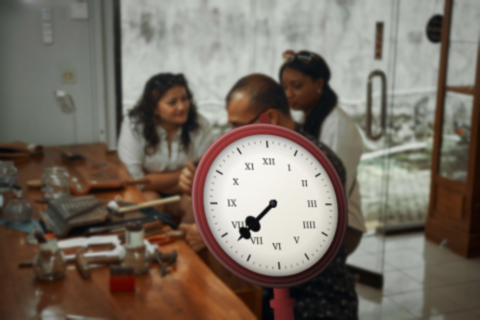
7:38
